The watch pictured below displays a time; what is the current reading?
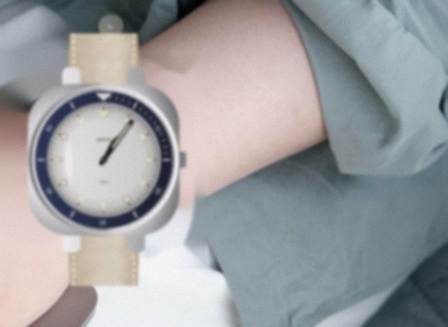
1:06
